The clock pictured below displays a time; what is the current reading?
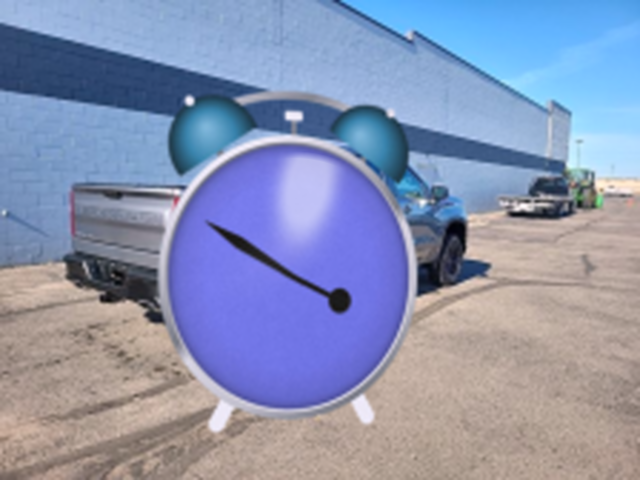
3:50
